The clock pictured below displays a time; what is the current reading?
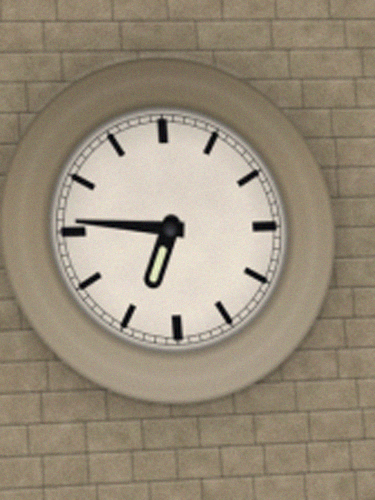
6:46
